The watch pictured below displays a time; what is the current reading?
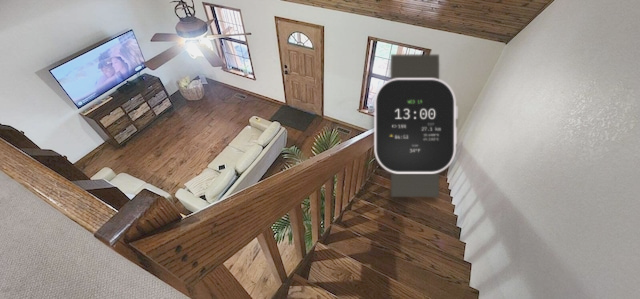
13:00
